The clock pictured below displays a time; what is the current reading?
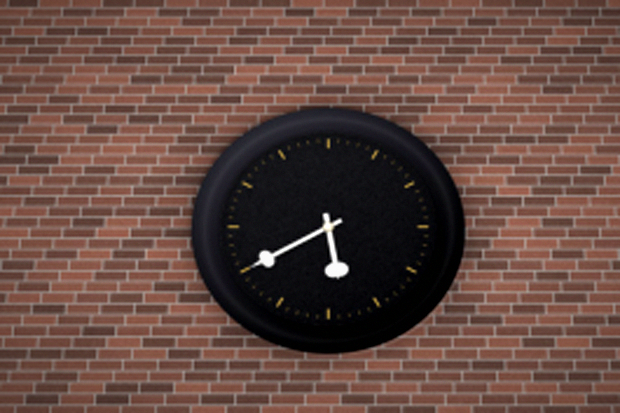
5:40
